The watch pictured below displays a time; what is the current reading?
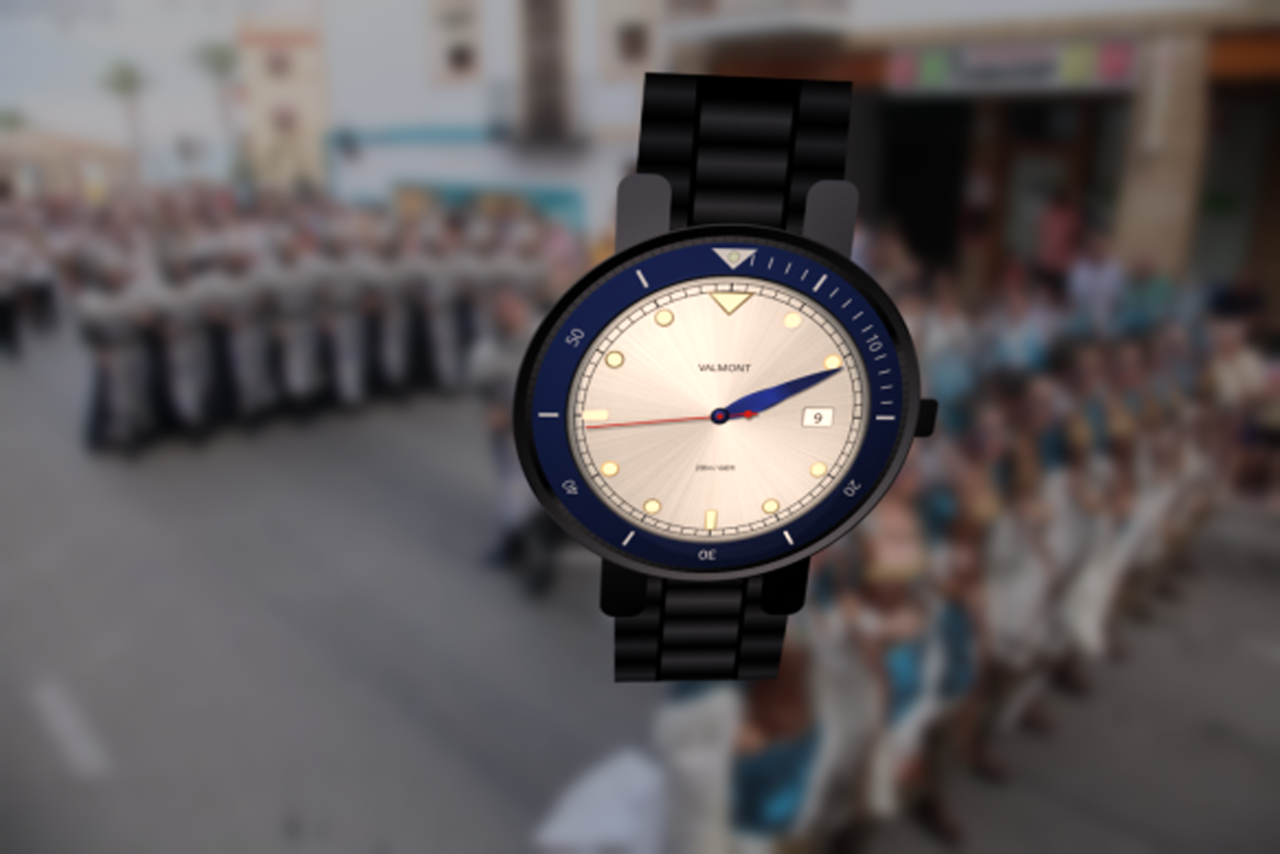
2:10:44
